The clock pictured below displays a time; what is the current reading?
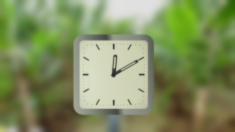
12:10
